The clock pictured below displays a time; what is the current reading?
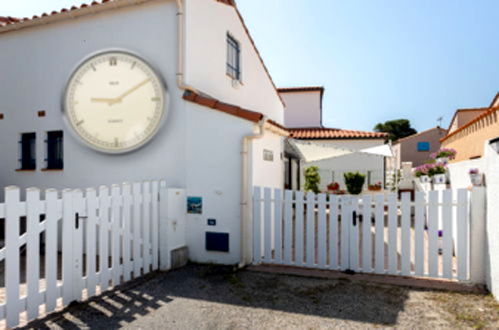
9:10
